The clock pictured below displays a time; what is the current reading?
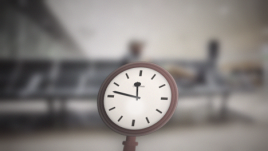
11:47
